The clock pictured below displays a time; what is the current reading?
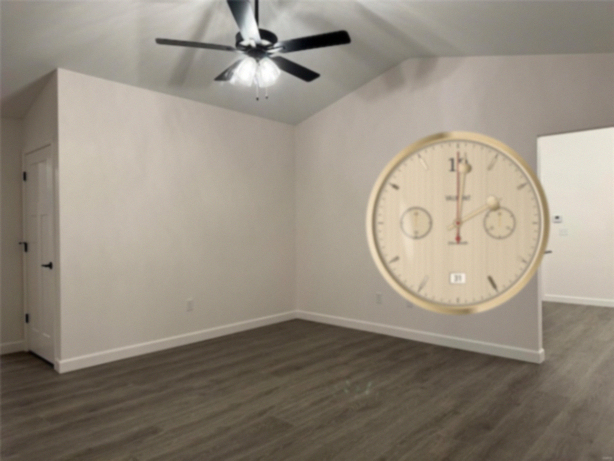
2:01
